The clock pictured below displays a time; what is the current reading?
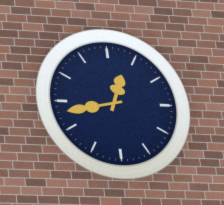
12:43
